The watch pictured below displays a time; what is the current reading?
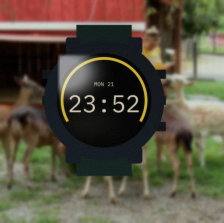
23:52
